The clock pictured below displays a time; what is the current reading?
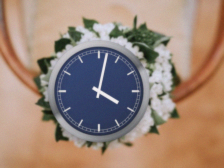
4:02
